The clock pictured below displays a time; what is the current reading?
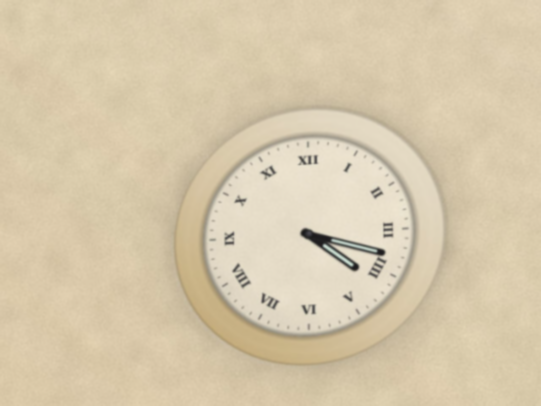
4:18
